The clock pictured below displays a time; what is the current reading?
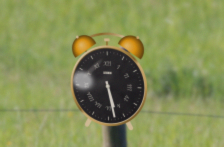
5:28
